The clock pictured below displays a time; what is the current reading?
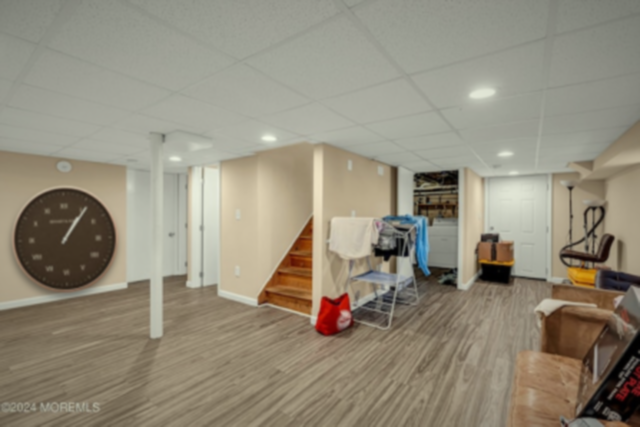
1:06
